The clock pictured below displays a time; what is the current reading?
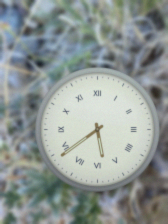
5:39
